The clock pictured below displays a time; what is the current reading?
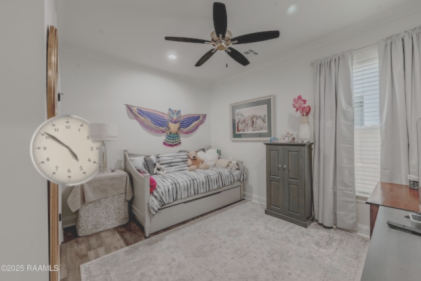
4:51
